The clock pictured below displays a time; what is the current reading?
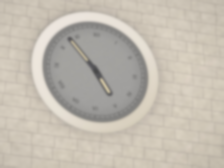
4:53
